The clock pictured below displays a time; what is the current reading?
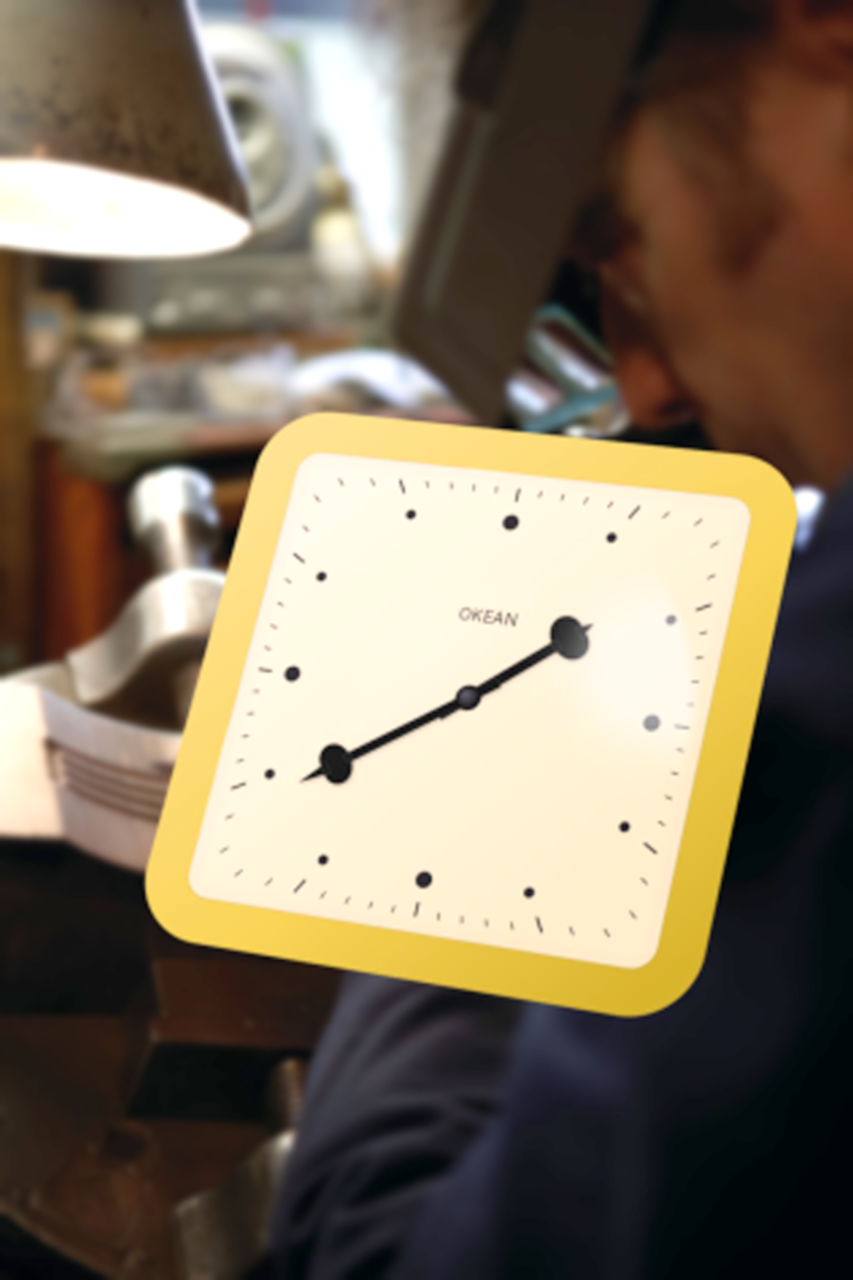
1:39
